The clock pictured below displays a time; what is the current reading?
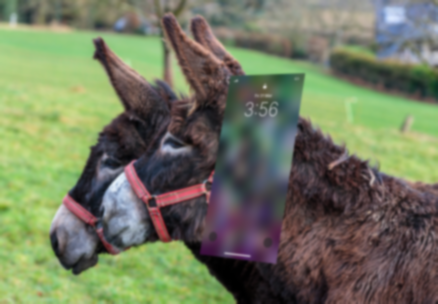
3:56
